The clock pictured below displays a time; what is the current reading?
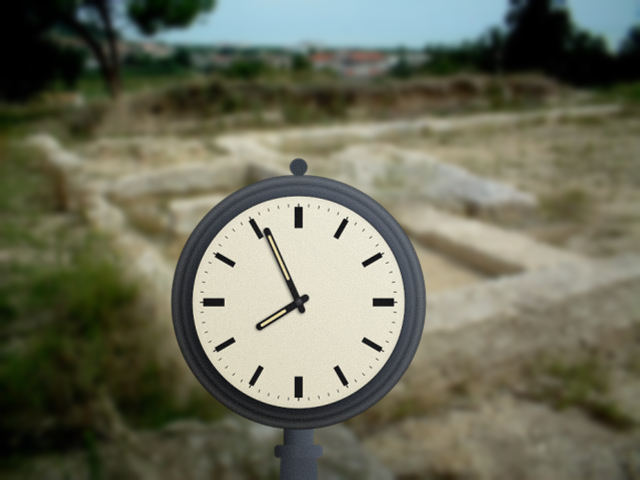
7:56
